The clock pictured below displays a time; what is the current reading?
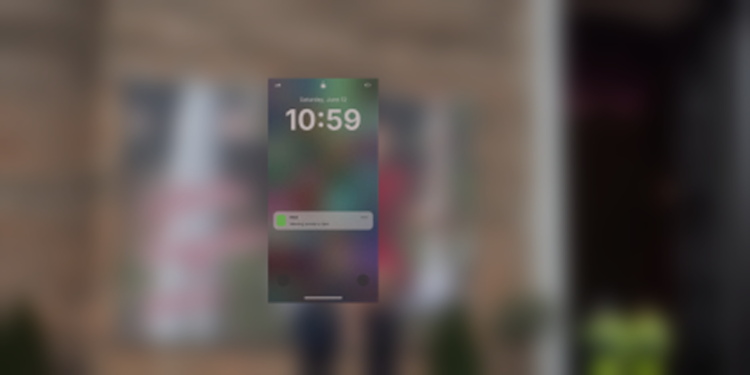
10:59
